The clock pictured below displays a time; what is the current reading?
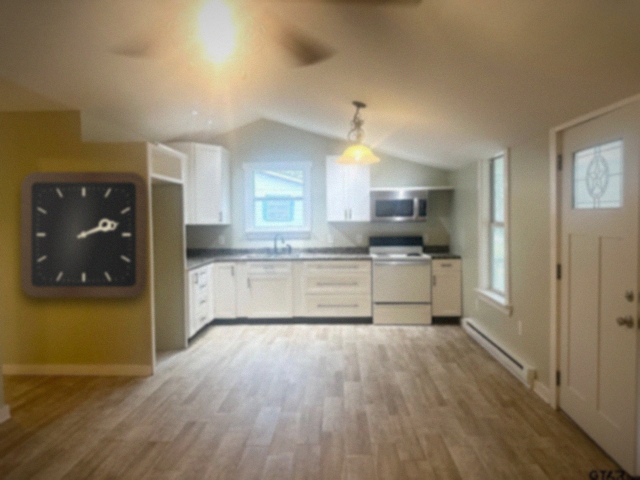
2:12
